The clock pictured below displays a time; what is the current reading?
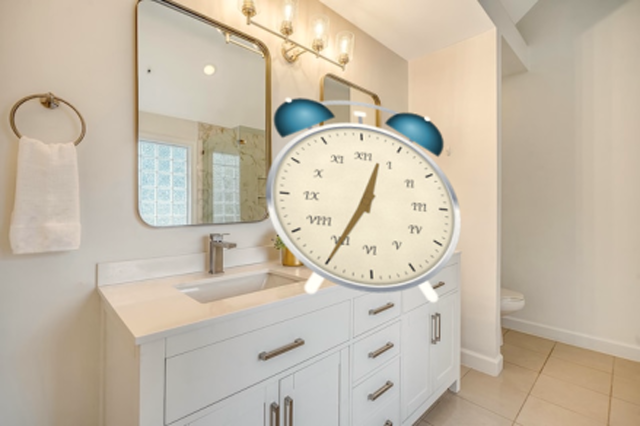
12:35
